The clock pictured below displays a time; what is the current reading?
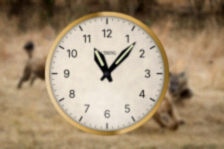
11:07
